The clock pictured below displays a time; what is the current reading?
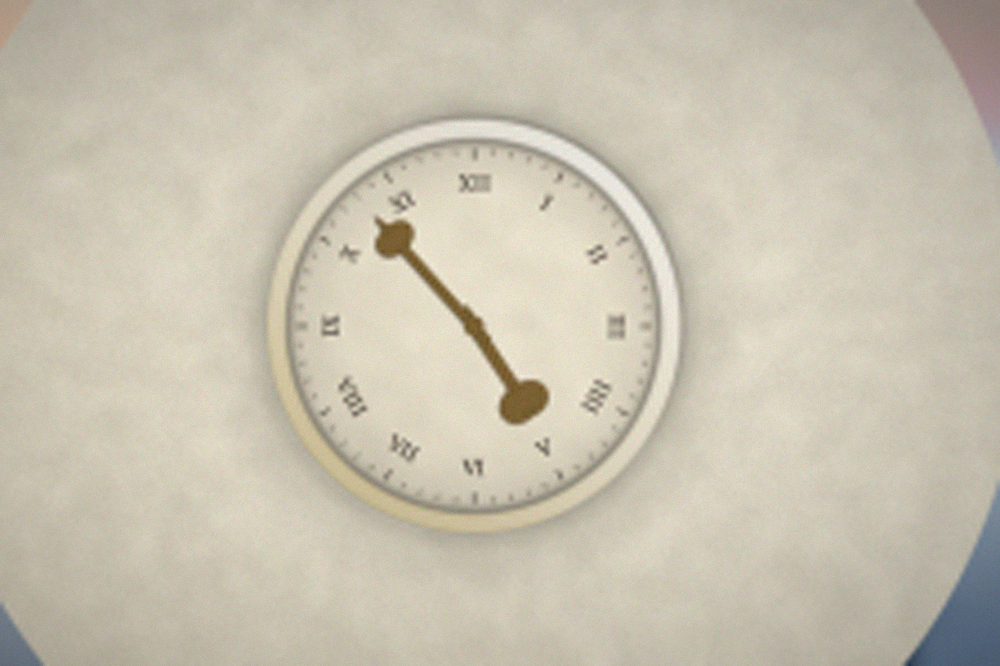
4:53
